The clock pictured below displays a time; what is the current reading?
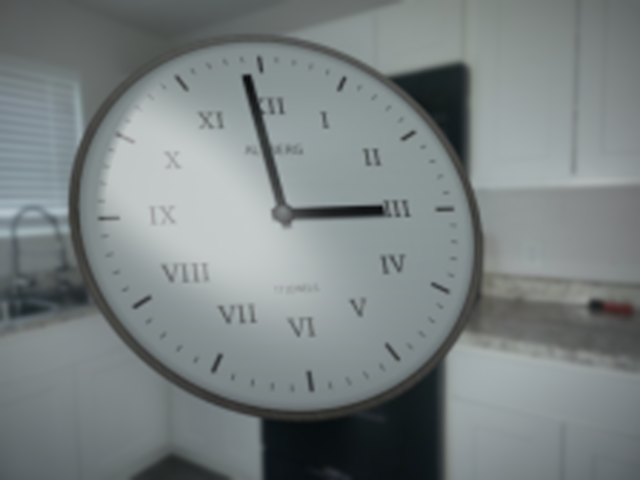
2:59
